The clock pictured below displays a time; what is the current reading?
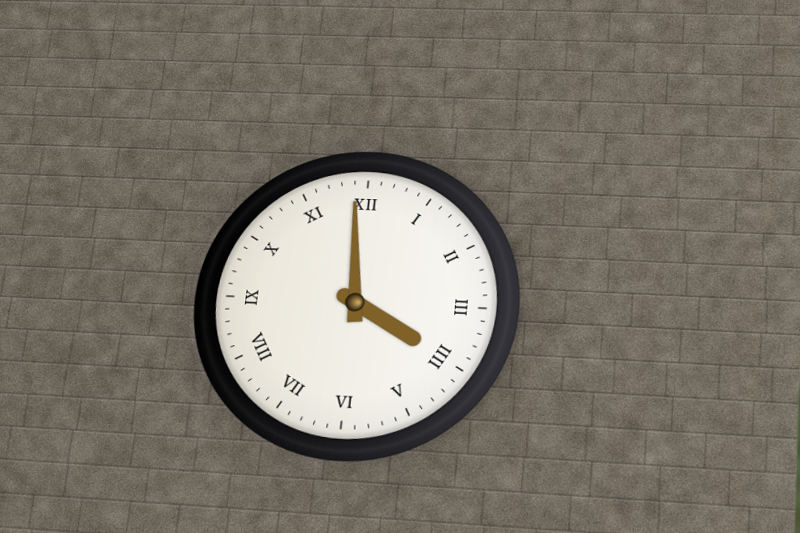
3:59
